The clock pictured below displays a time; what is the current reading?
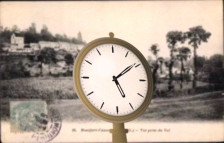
5:09
